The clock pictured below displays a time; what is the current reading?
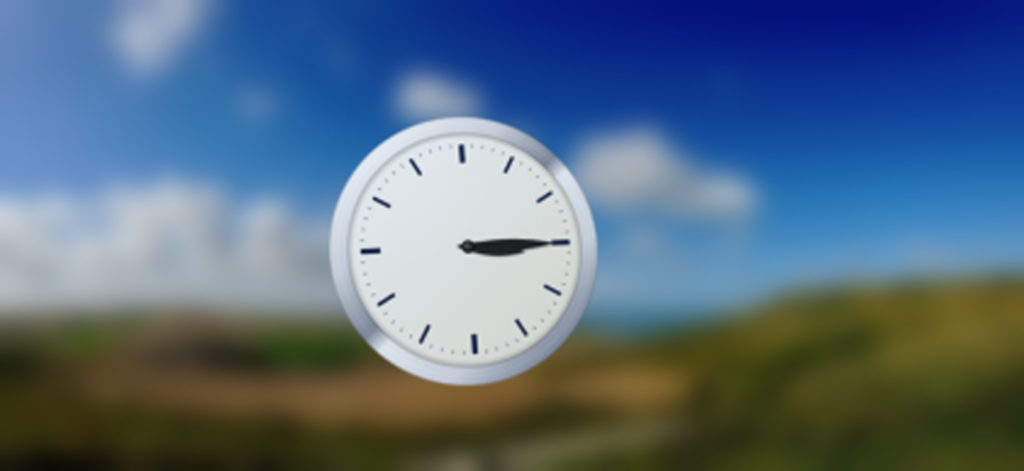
3:15
